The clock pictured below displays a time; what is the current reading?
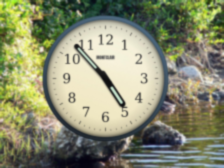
4:53
